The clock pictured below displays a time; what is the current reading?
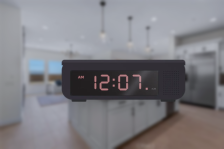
12:07
